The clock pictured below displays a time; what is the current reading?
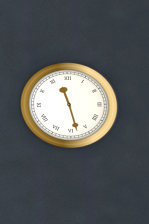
11:28
